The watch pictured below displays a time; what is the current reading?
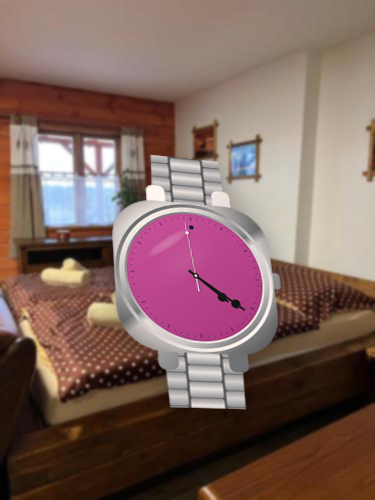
4:20:59
